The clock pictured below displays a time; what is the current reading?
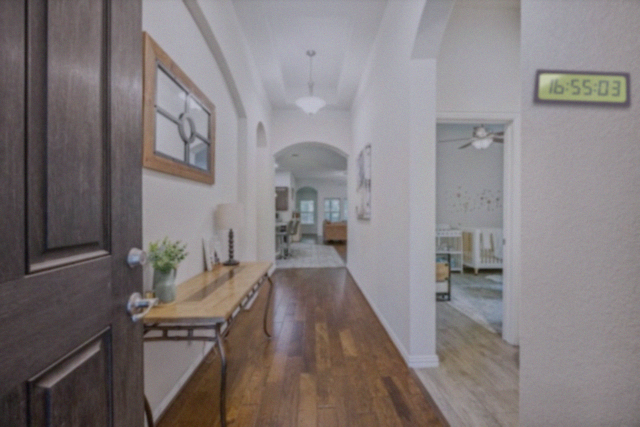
16:55:03
